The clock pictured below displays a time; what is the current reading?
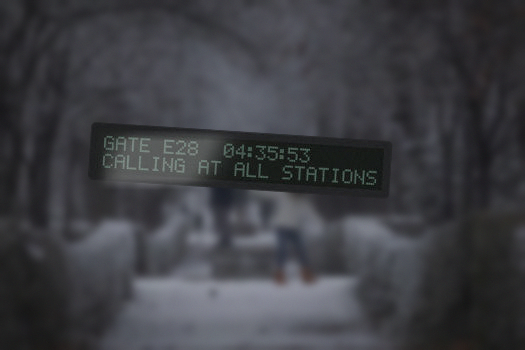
4:35:53
